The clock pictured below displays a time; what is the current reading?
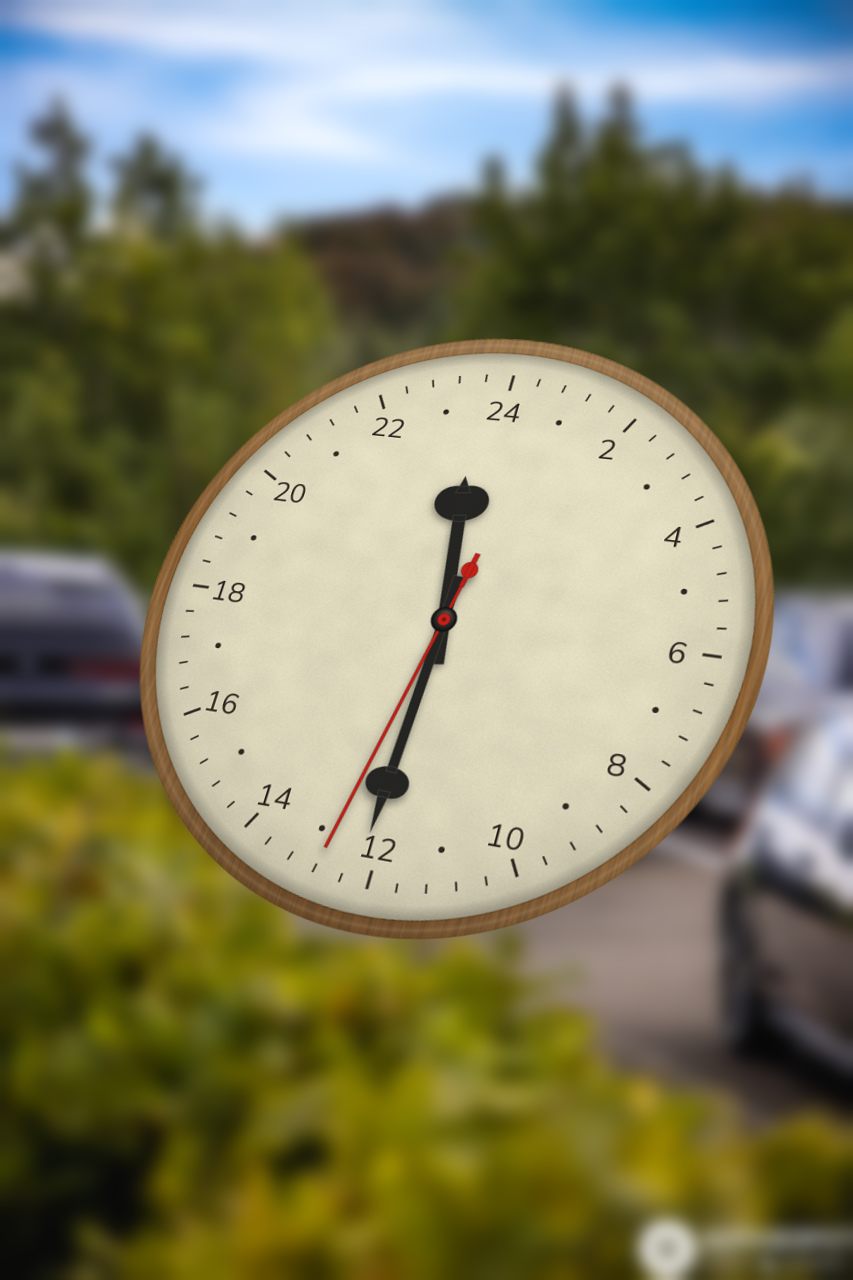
23:30:32
